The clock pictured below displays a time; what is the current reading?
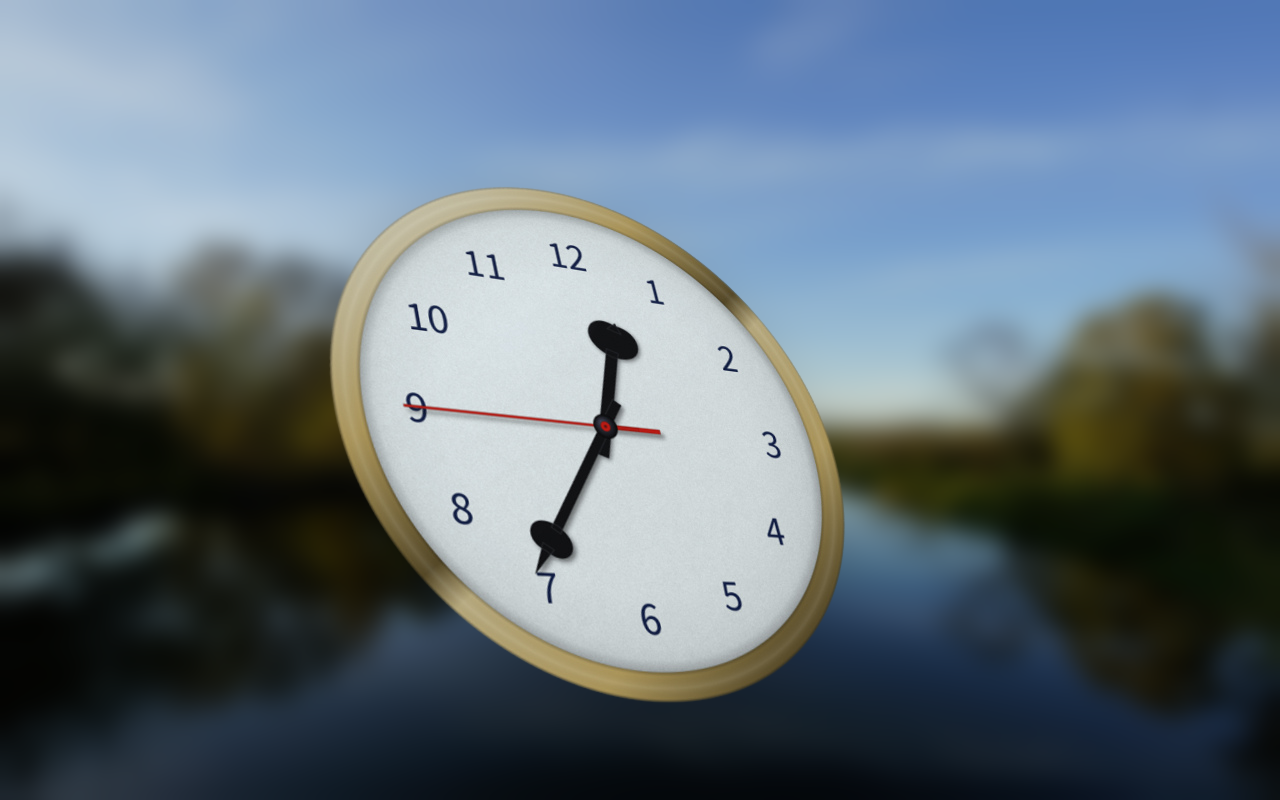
12:35:45
